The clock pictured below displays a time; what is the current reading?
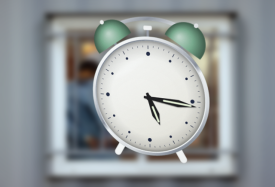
5:16
